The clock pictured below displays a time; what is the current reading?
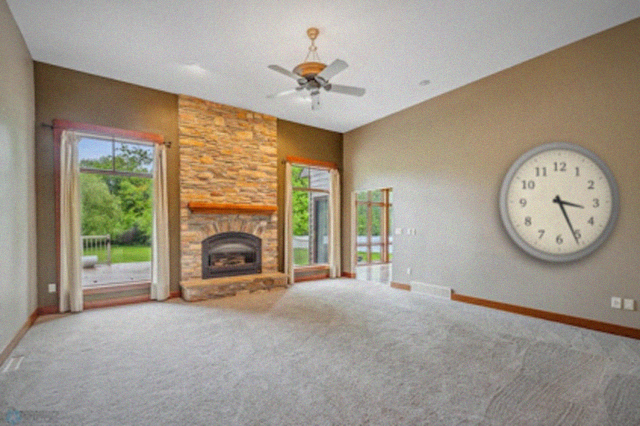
3:26
